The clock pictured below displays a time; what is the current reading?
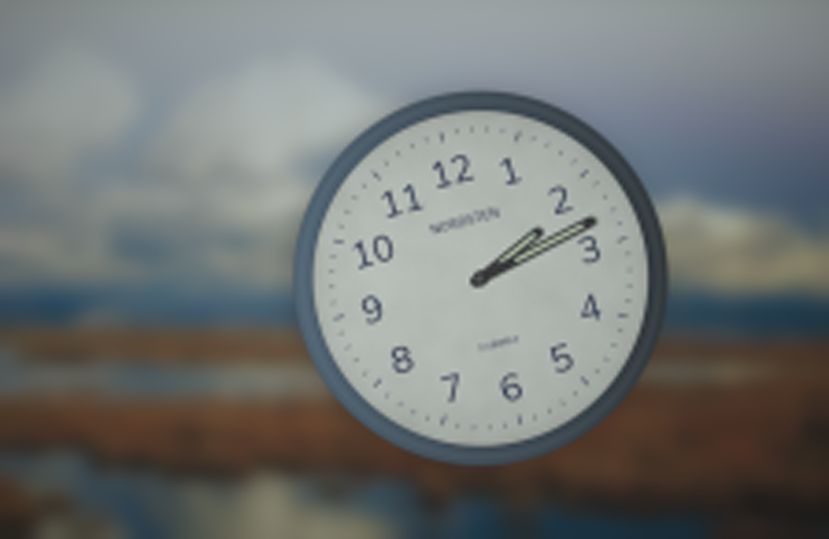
2:13
